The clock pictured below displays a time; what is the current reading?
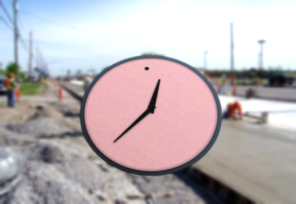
12:38
